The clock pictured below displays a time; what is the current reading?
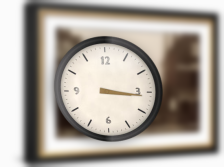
3:16
